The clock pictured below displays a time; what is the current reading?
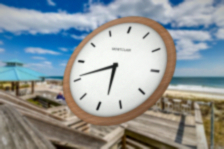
5:41
